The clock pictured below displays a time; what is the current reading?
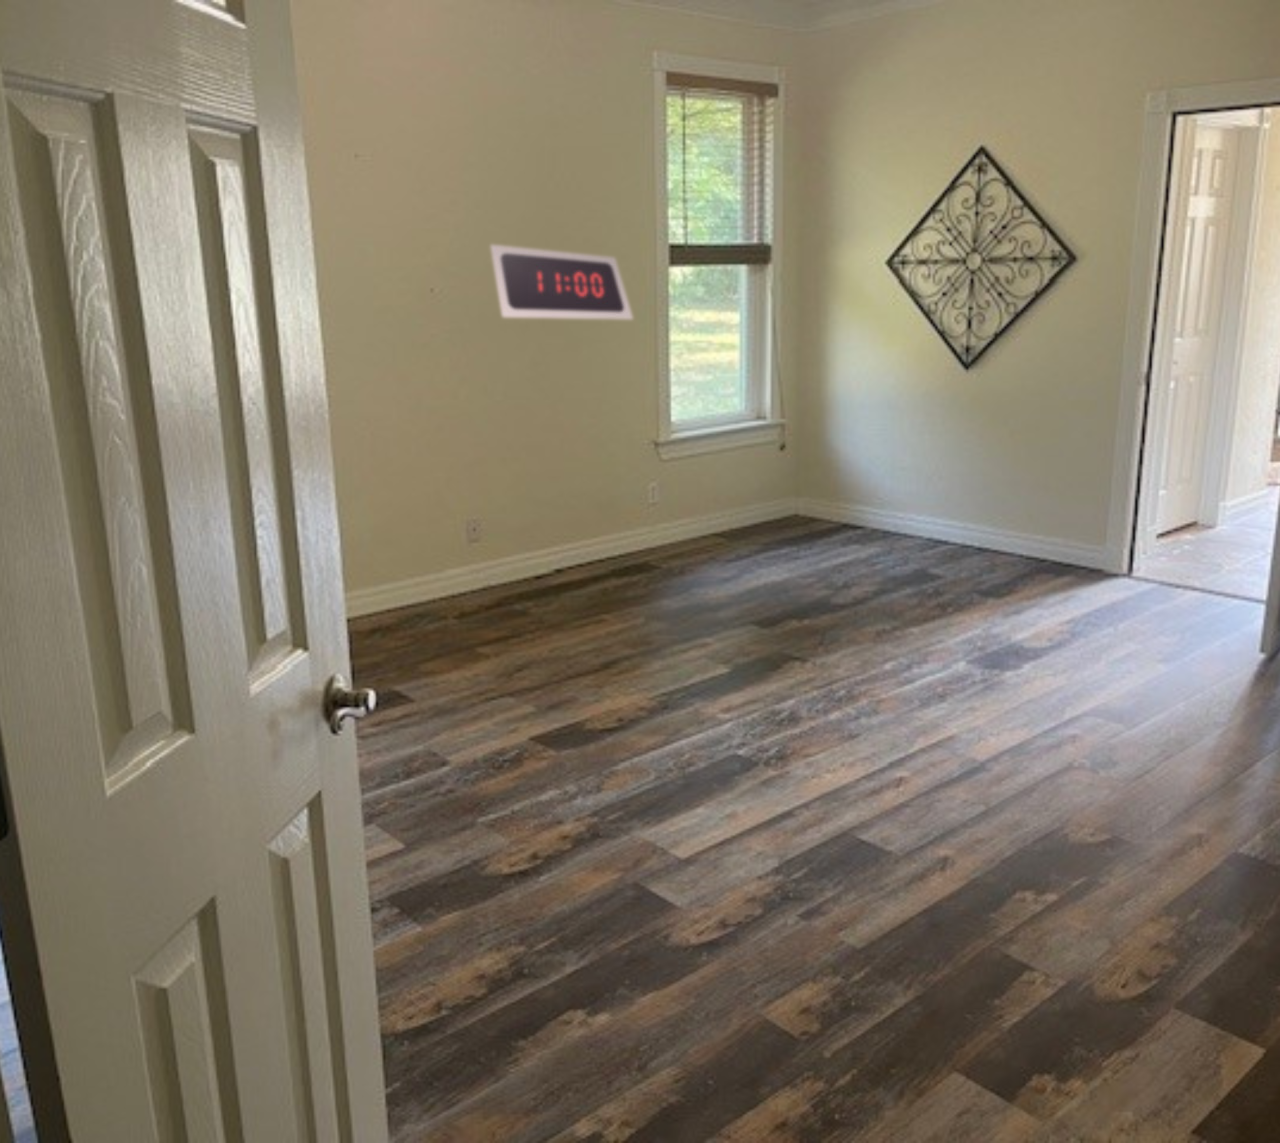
11:00
